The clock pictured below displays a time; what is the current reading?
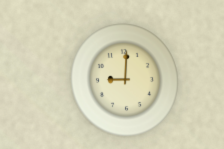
9:01
